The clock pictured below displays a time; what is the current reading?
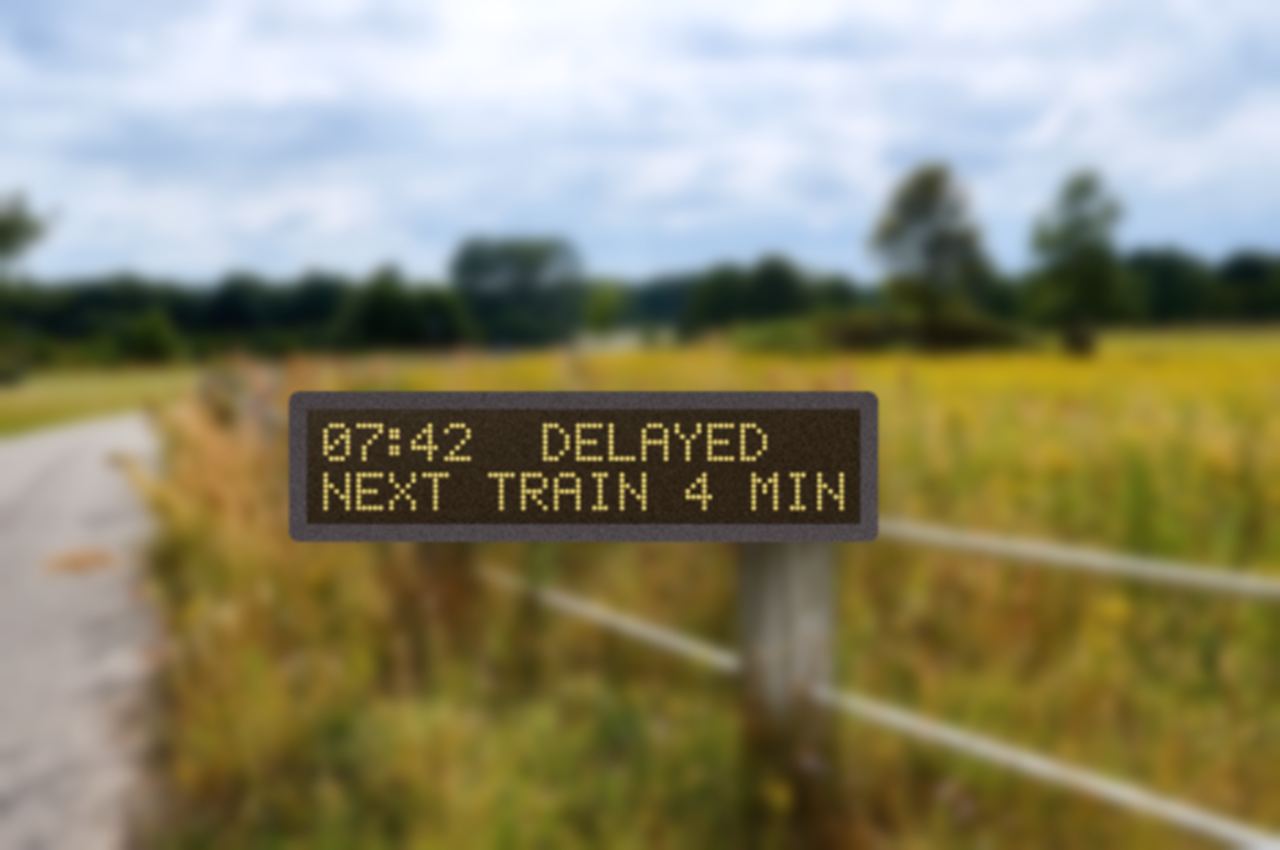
7:42
